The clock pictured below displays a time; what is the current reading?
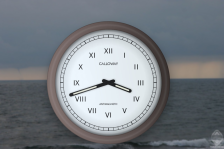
3:42
